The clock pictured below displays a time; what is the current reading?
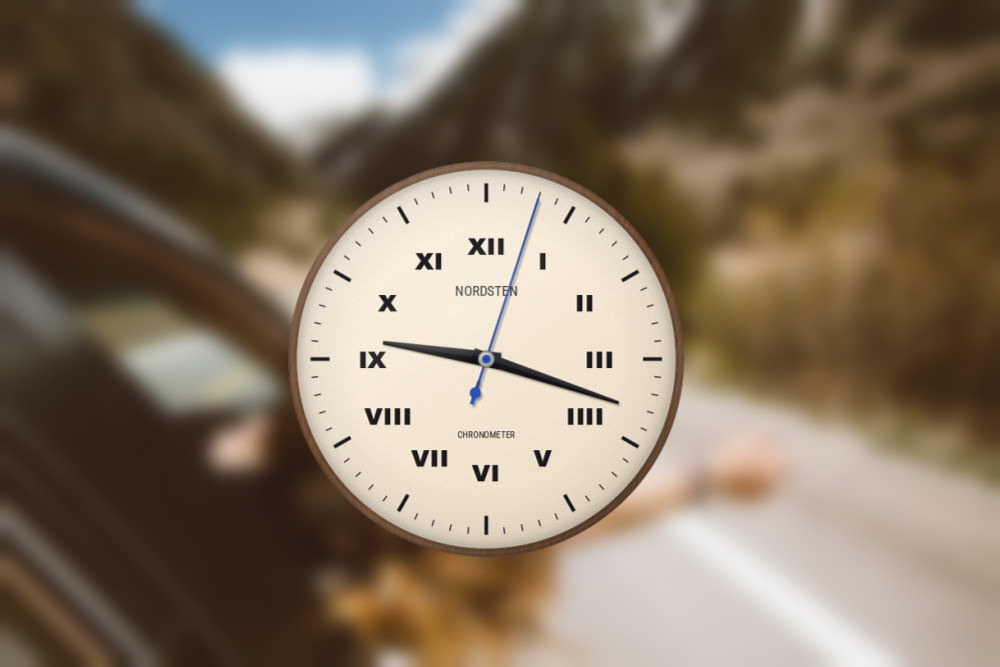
9:18:03
